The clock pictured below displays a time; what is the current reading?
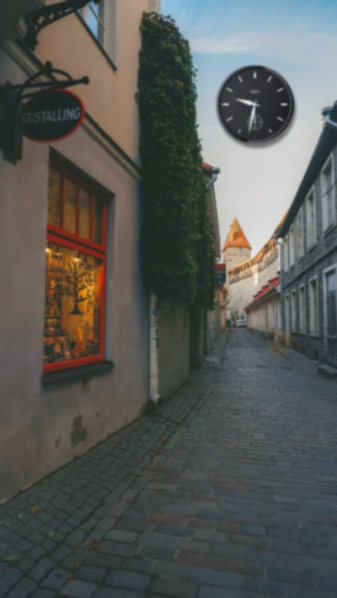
9:32
